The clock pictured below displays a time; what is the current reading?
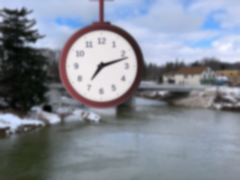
7:12
